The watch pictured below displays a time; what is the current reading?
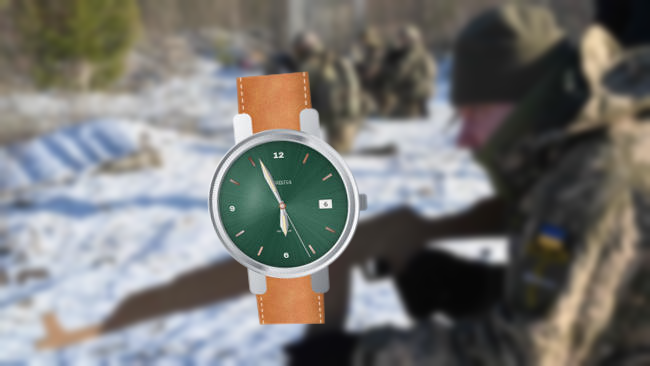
5:56:26
